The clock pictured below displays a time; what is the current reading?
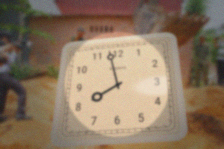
7:58
